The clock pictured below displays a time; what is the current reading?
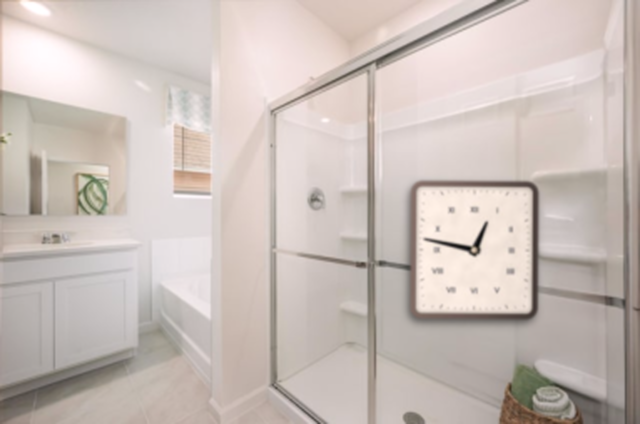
12:47
